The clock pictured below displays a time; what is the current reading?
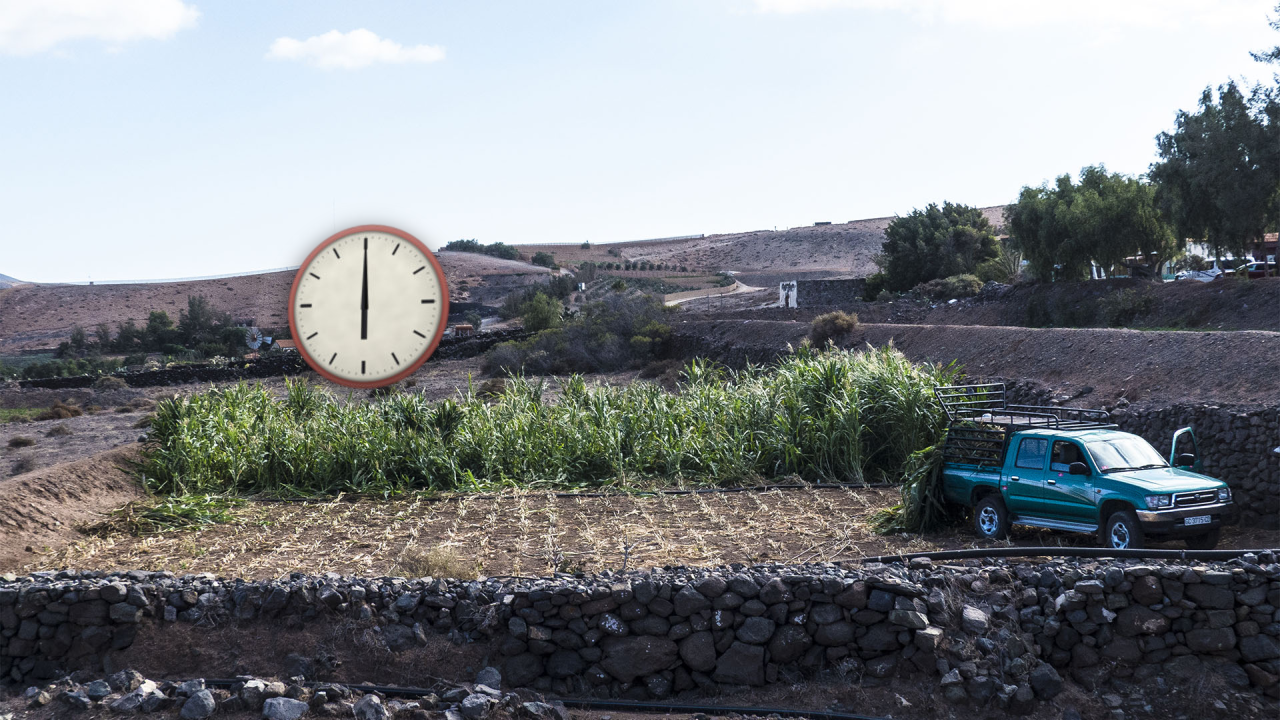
6:00
